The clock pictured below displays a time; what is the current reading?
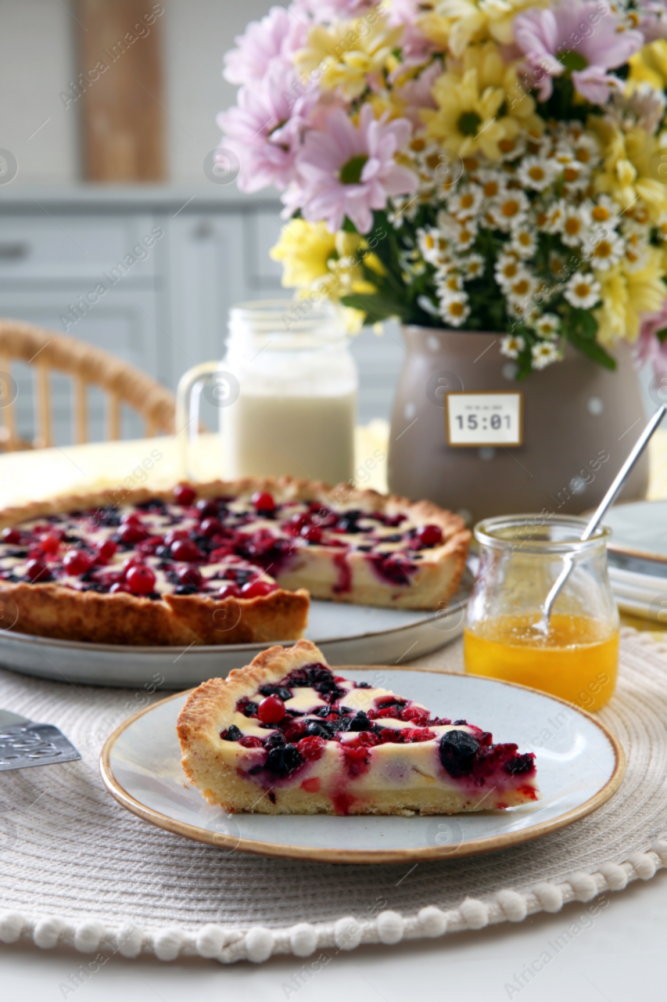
15:01
